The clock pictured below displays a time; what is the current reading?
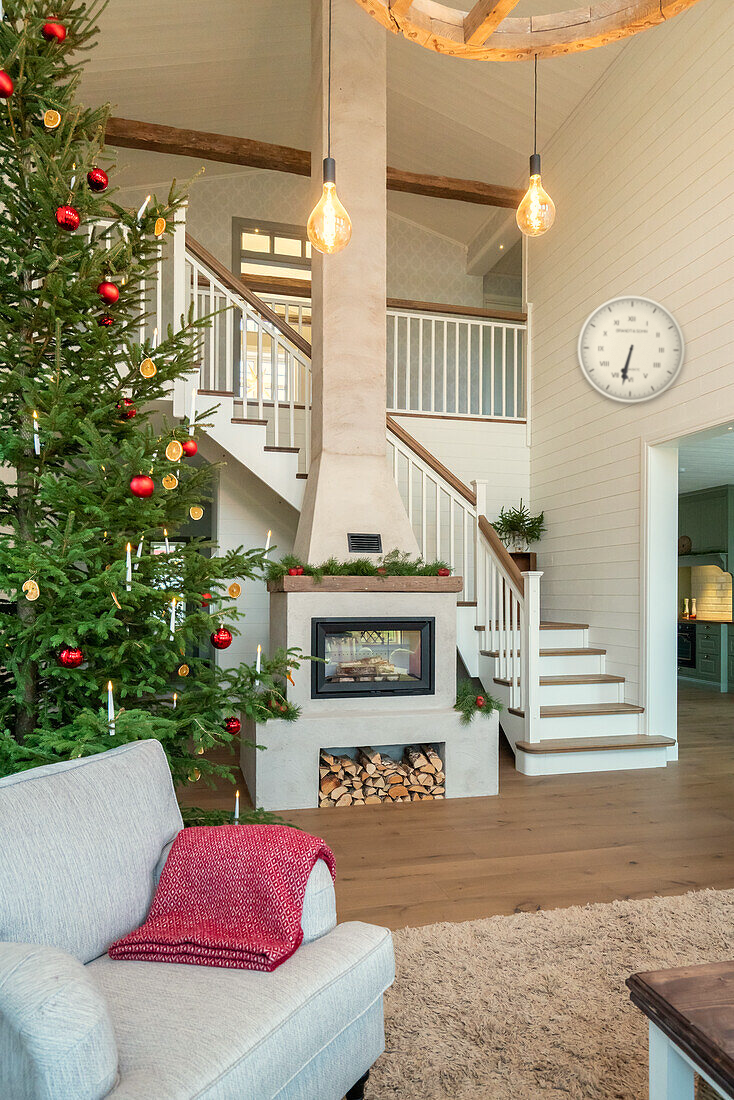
6:32
